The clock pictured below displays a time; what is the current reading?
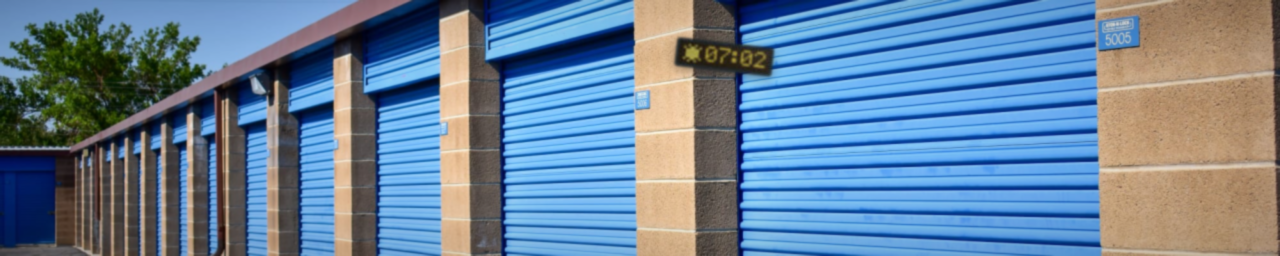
7:02
